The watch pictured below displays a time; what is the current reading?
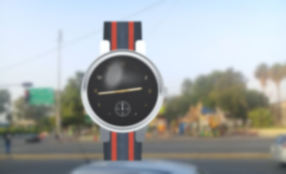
2:44
